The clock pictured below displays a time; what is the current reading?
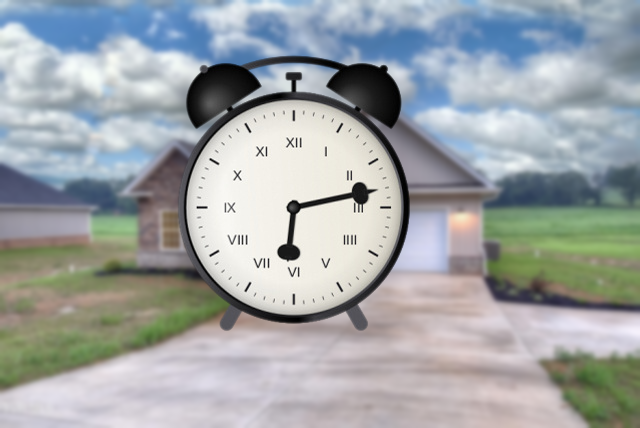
6:13
